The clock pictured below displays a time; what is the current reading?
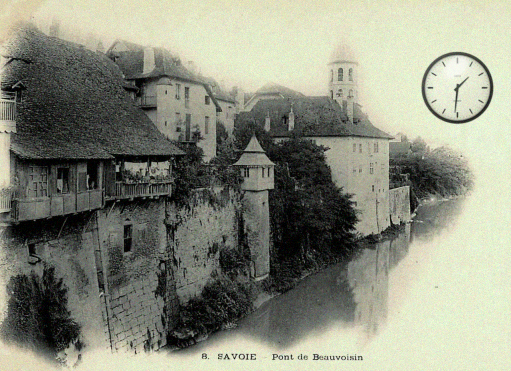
1:31
